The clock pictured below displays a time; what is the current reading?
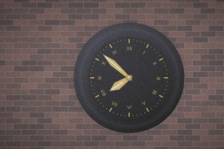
7:52
